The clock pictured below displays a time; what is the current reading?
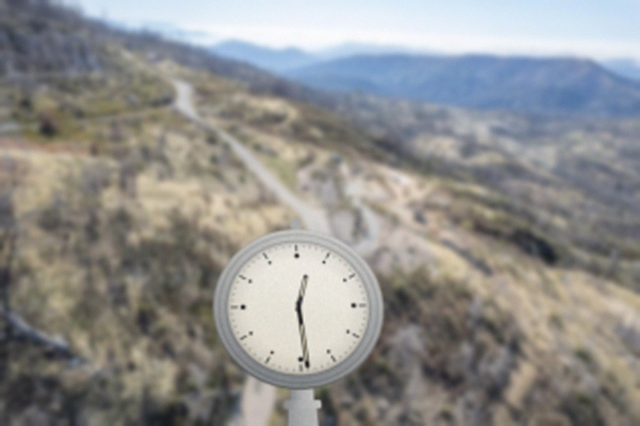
12:29
